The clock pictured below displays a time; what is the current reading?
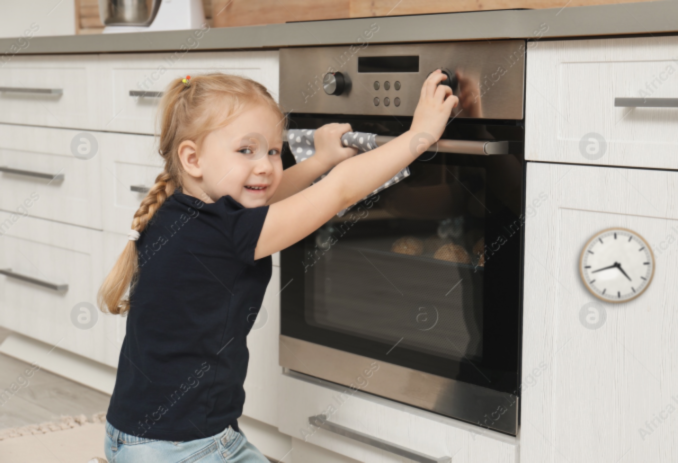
4:43
